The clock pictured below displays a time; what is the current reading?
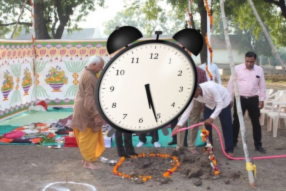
5:26
